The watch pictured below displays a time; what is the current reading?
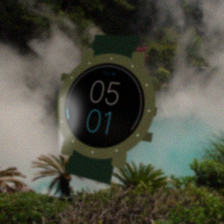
5:01
